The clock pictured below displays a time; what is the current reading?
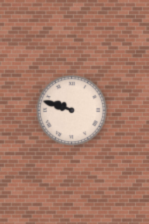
9:48
